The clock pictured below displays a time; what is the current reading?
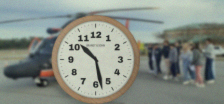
10:28
